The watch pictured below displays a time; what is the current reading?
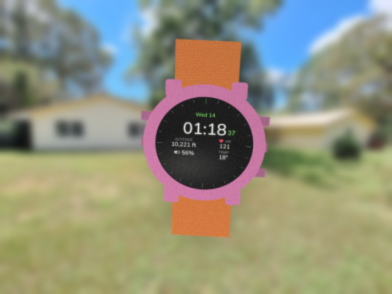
1:18
